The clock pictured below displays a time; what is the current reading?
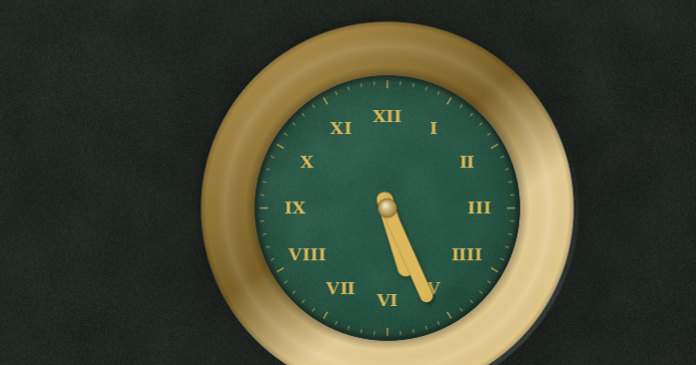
5:26
